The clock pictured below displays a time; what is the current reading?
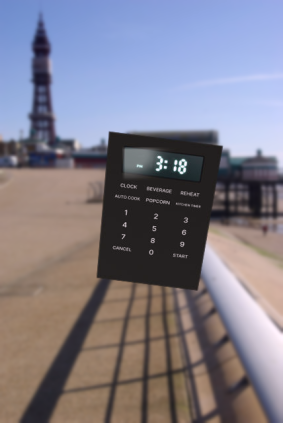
3:18
